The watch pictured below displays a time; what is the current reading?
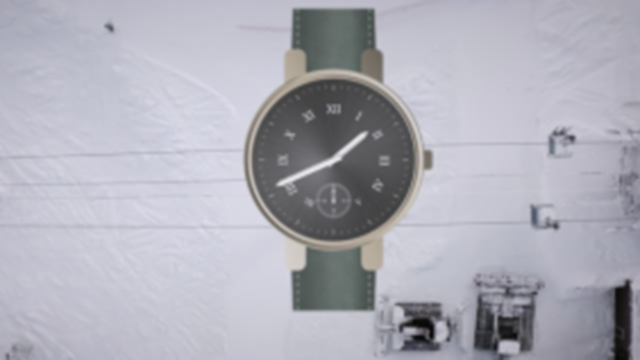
1:41
